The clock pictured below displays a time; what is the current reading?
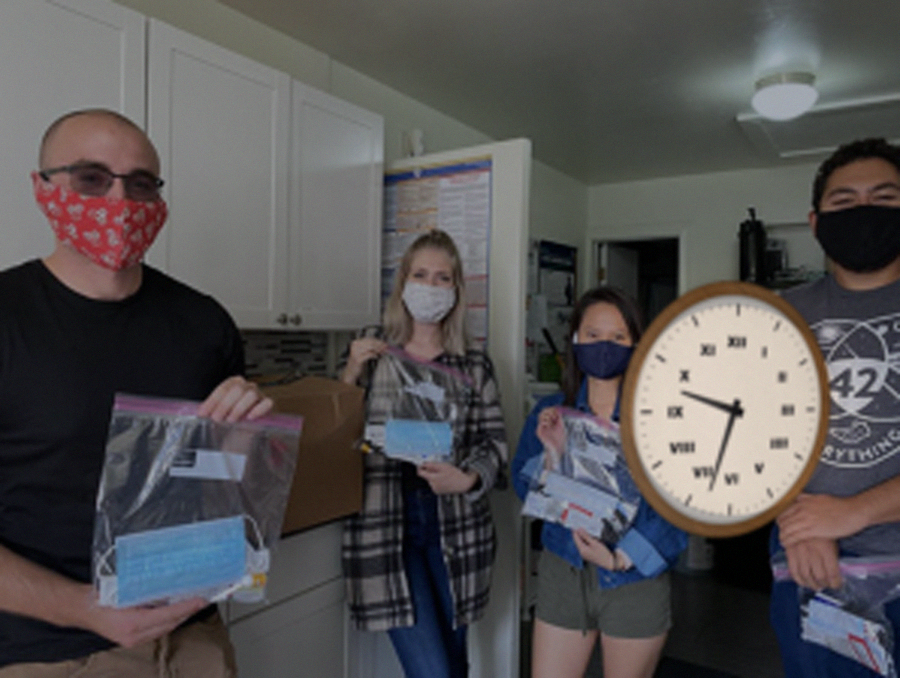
9:33
